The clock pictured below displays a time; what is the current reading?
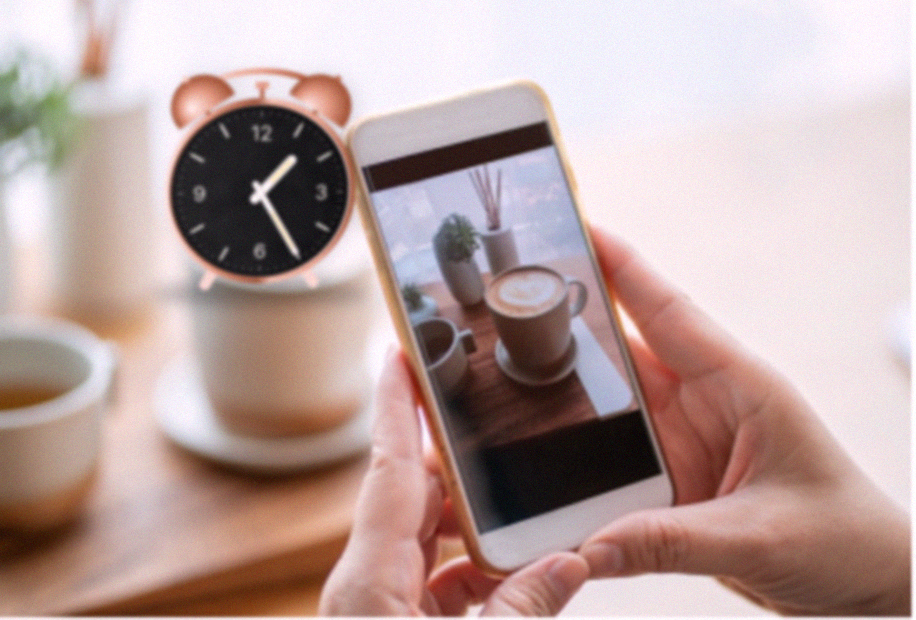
1:25
